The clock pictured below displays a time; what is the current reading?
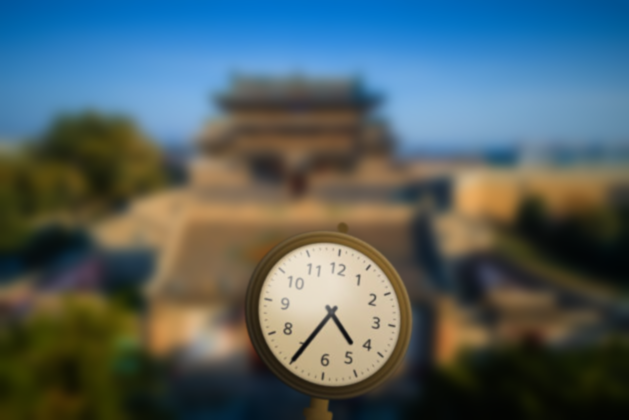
4:35
